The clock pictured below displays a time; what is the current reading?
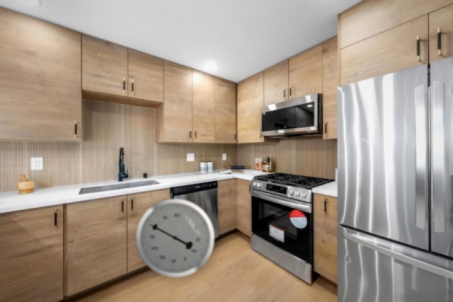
3:49
